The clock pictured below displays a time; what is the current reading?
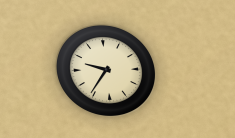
9:36
